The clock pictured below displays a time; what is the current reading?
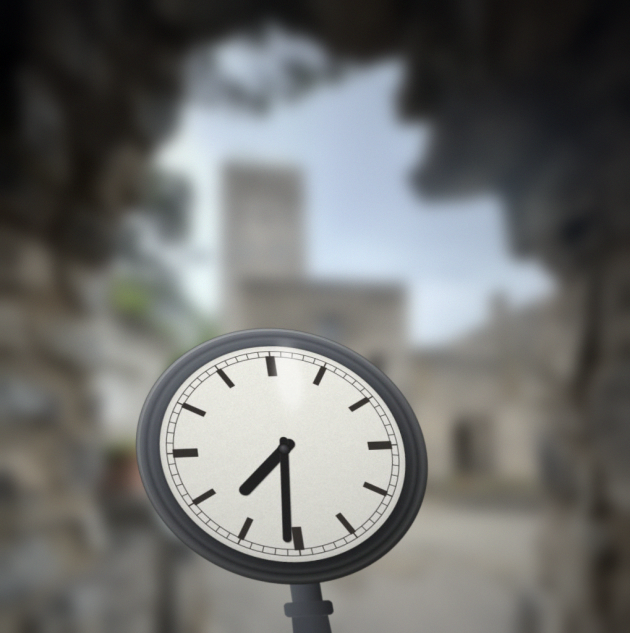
7:31
